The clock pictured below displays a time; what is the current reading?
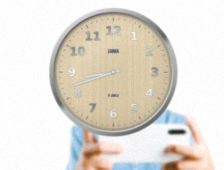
8:42
